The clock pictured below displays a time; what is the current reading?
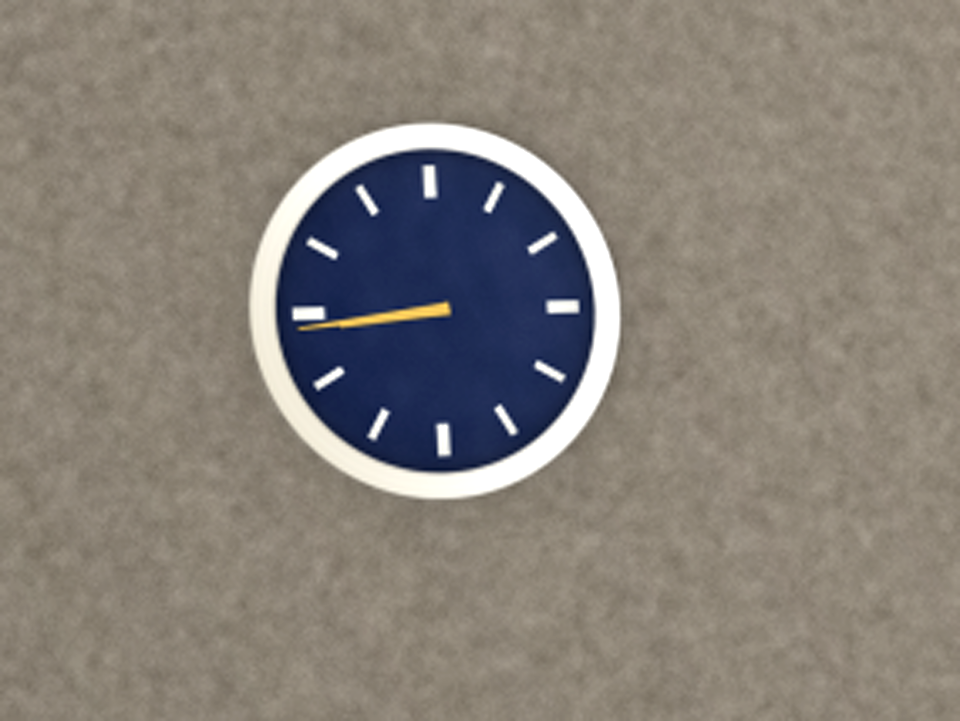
8:44
